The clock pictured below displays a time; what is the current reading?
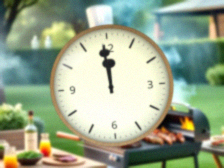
11:59
